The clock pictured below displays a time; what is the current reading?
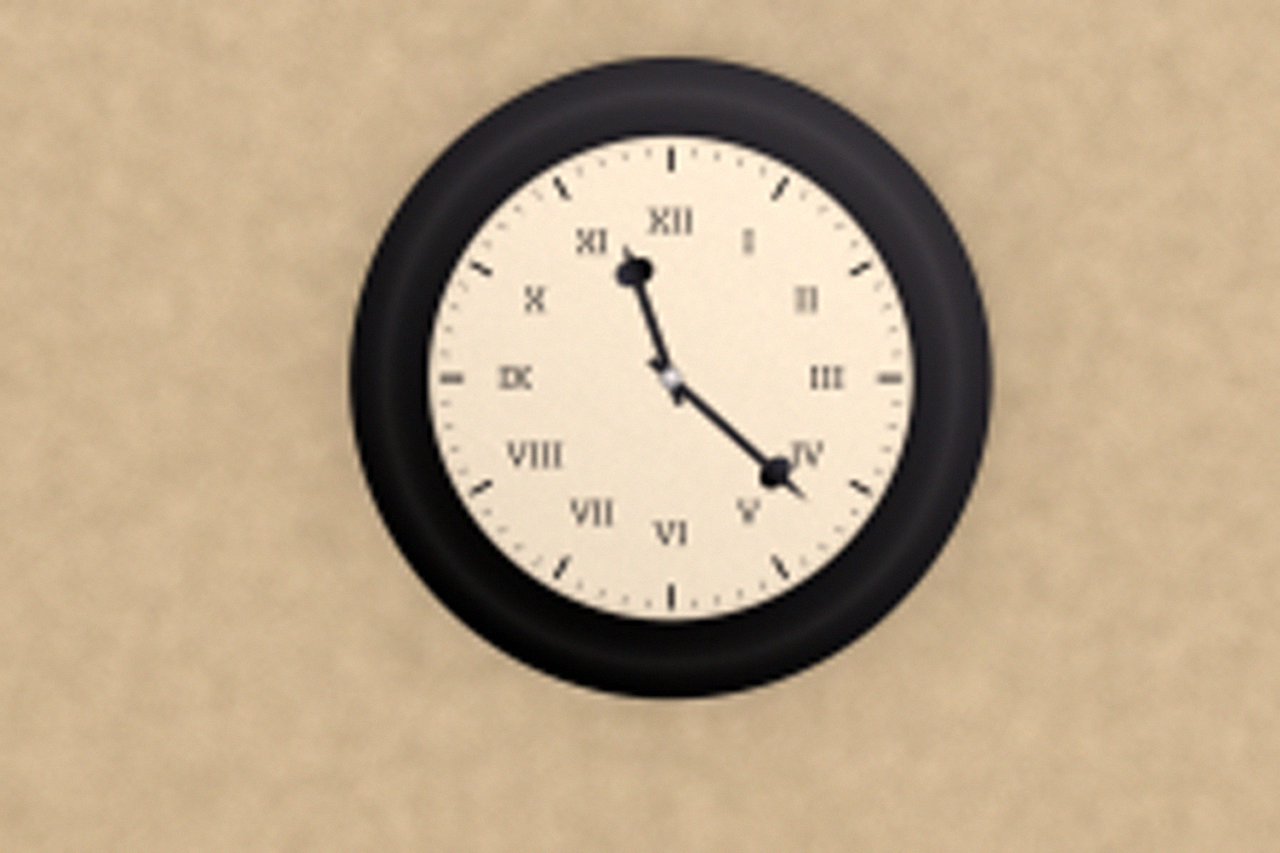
11:22
